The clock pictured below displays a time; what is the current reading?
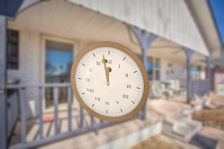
11:58
